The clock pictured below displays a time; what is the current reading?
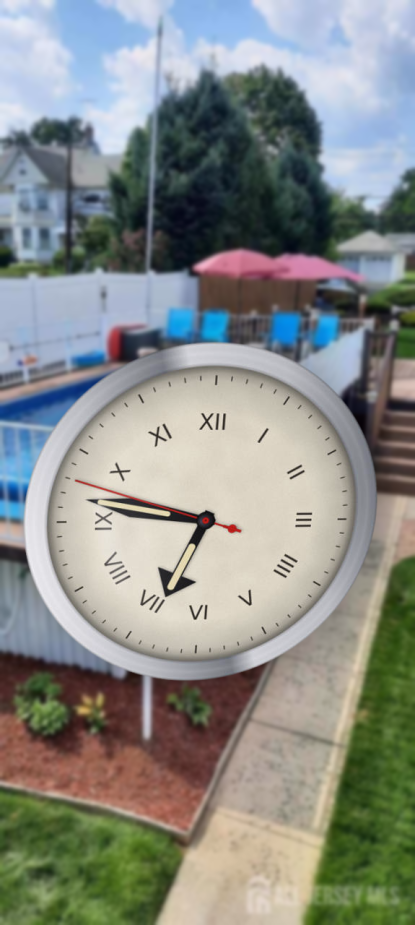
6:46:48
